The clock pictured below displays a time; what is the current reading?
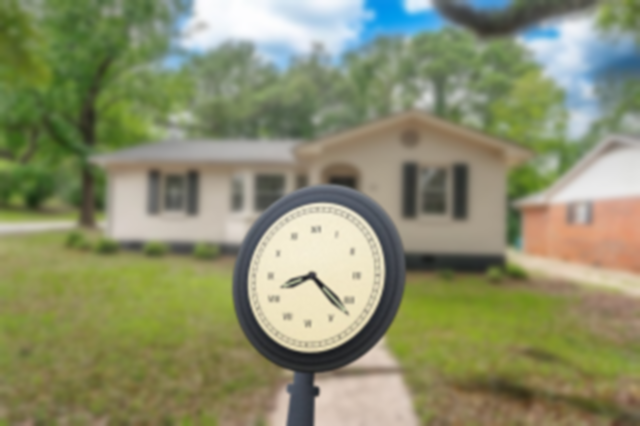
8:22
